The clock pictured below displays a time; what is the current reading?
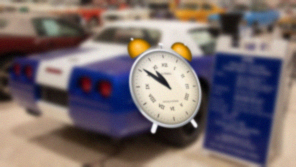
10:51
